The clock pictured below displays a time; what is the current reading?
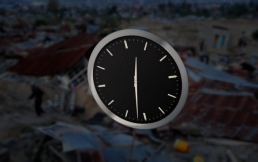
12:32
